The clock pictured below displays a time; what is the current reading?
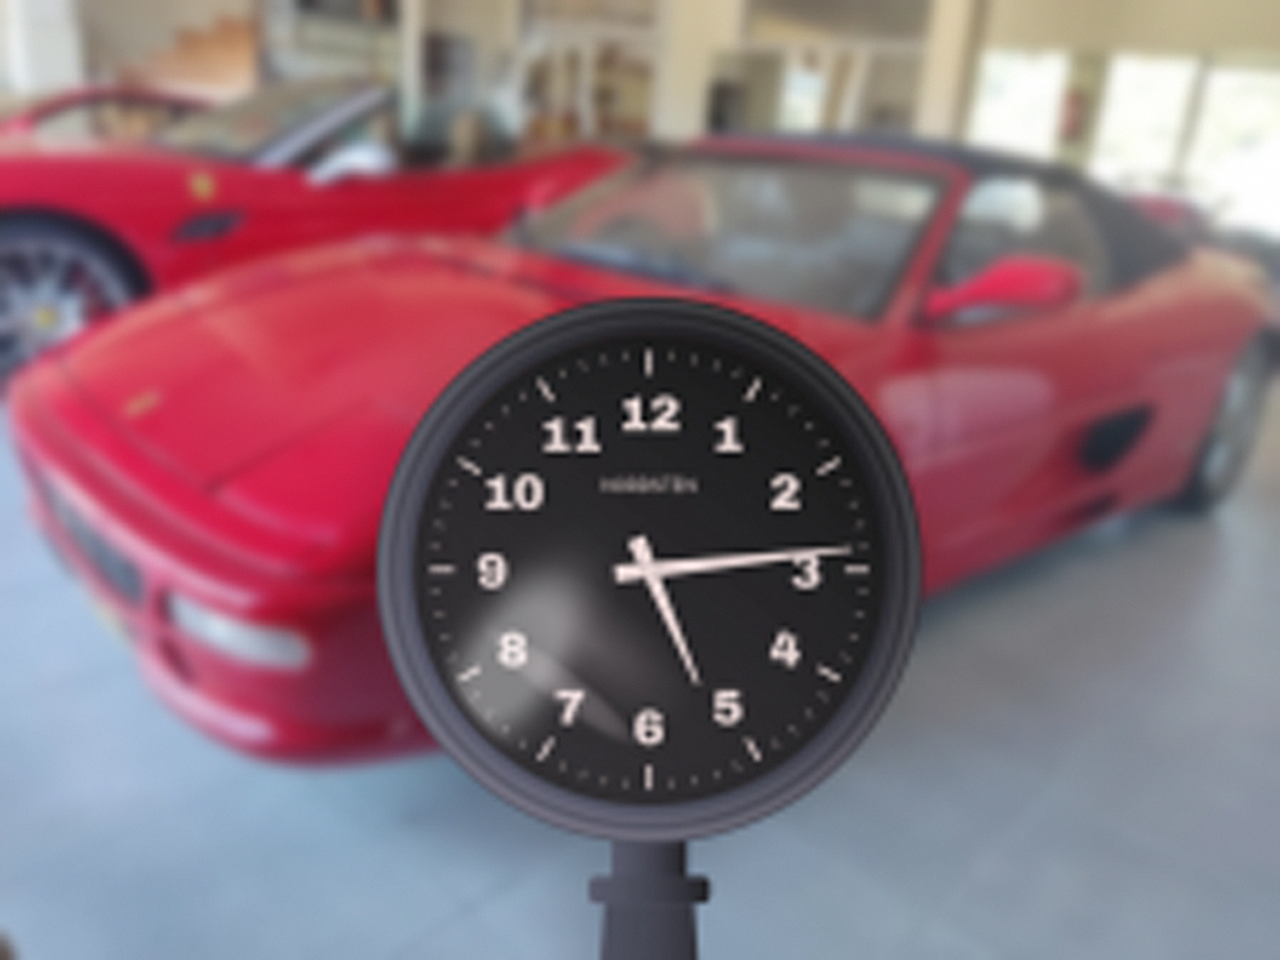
5:14
